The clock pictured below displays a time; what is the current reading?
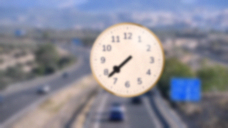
7:38
